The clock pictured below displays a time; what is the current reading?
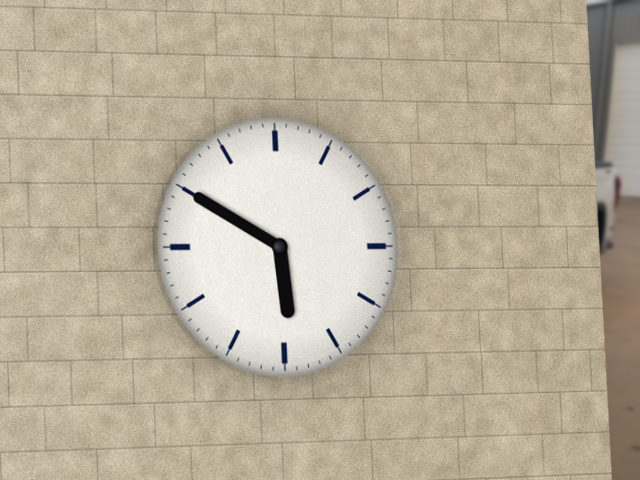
5:50
